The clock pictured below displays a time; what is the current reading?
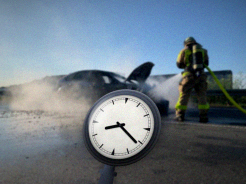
8:21
